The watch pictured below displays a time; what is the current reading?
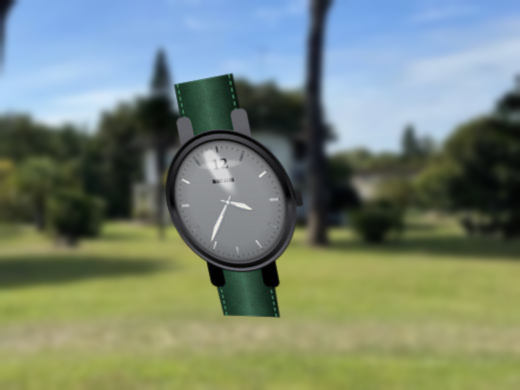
3:36
